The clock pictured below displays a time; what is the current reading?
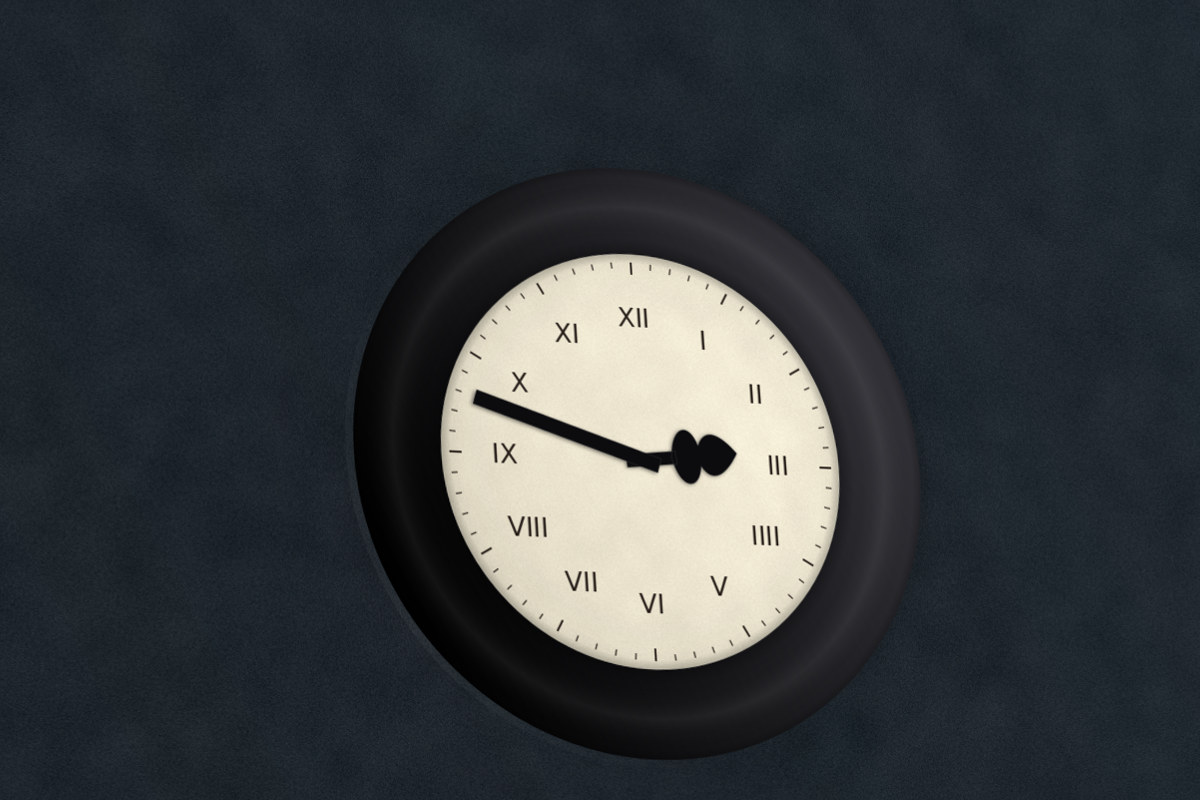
2:48
